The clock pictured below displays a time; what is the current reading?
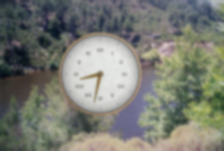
8:32
